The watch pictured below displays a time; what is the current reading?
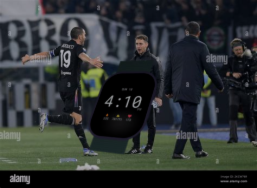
4:10
